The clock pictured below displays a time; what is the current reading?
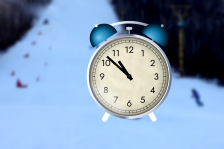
10:52
